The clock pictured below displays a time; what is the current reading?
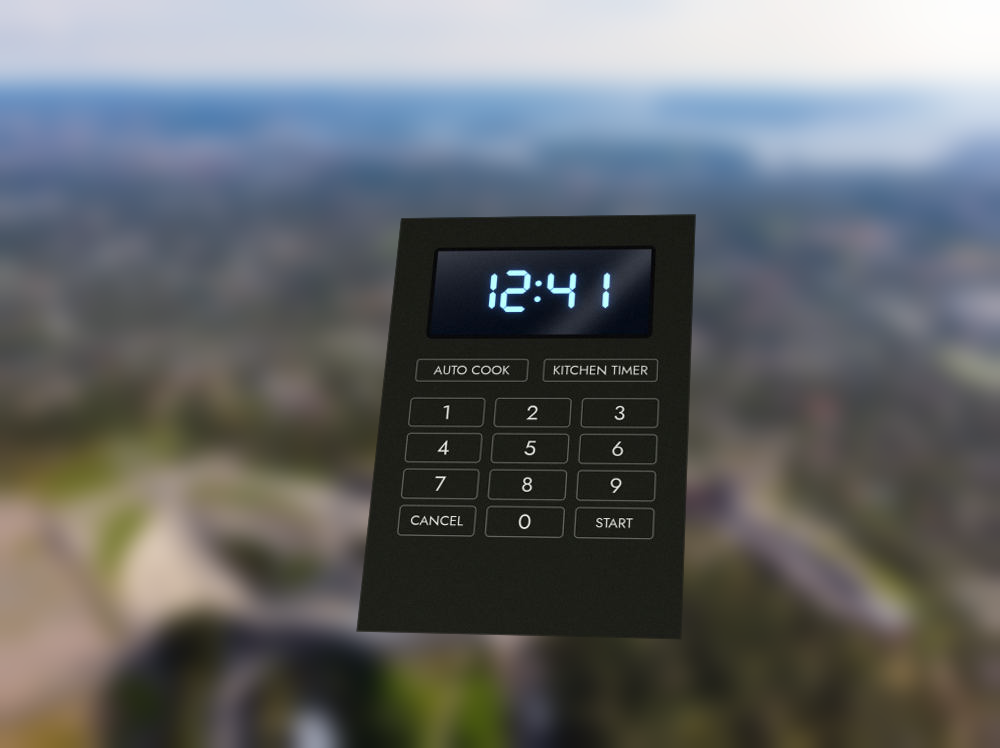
12:41
